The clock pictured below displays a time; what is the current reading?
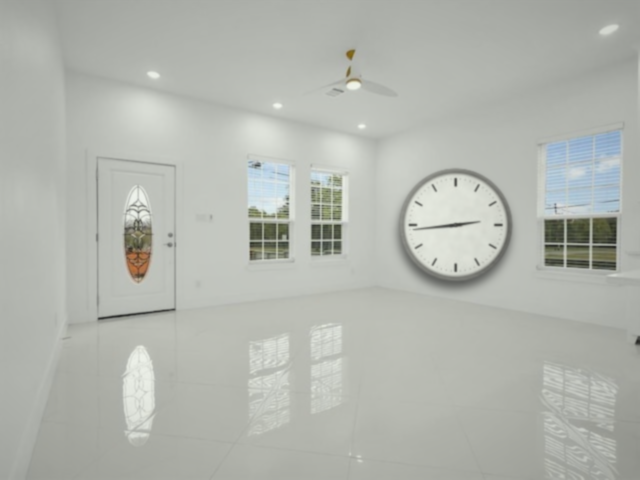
2:44
